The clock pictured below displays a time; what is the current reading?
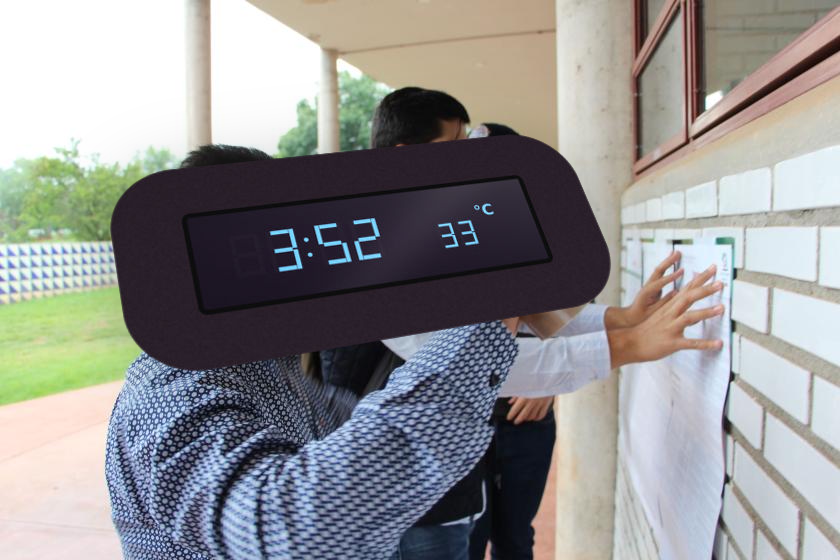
3:52
